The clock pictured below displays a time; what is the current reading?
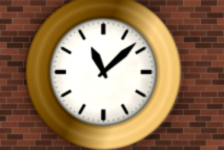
11:08
